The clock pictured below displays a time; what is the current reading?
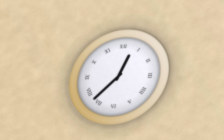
12:37
